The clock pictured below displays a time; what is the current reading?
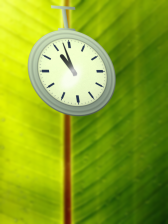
10:58
